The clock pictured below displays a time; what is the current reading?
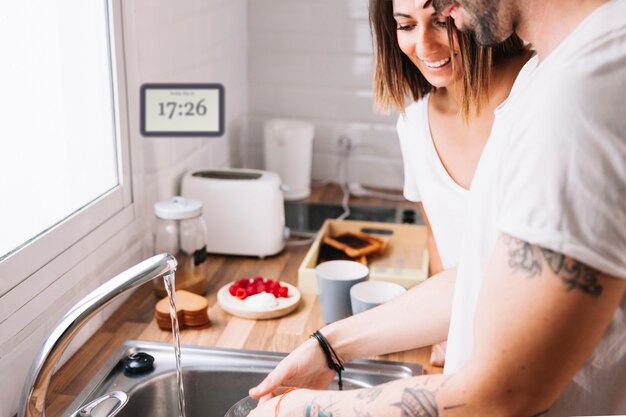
17:26
